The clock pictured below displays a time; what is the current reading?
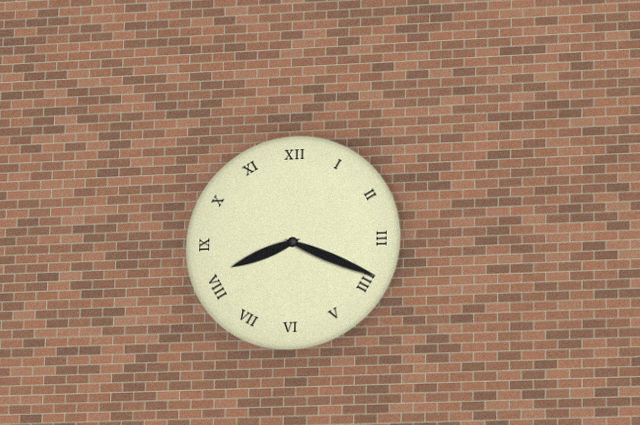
8:19
